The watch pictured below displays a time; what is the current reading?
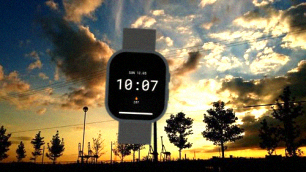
10:07
